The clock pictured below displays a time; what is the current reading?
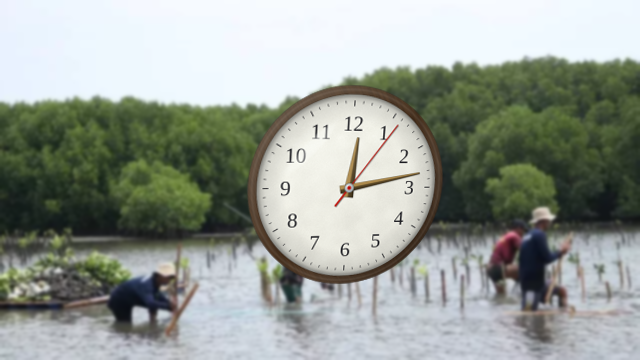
12:13:06
